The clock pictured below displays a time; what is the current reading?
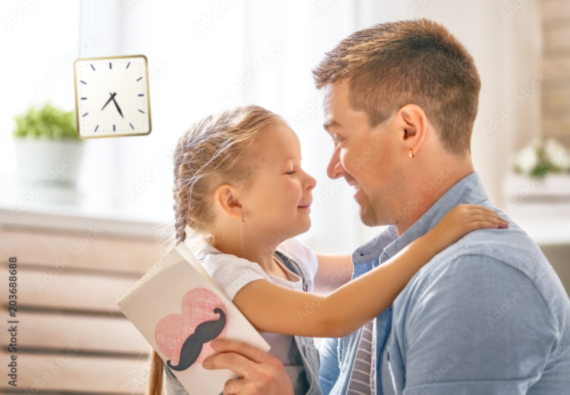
7:26
